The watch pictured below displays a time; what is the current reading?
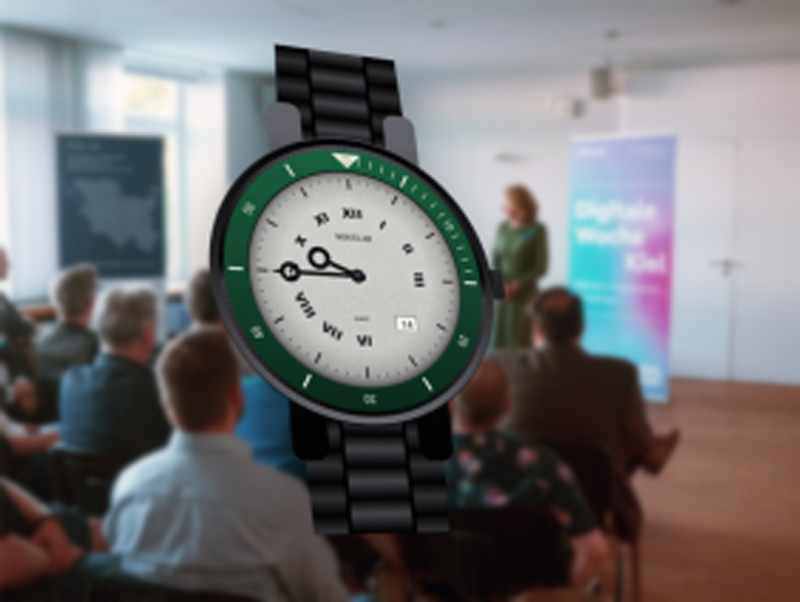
9:45
